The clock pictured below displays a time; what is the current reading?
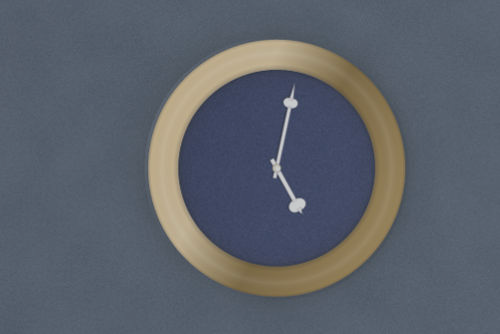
5:02
